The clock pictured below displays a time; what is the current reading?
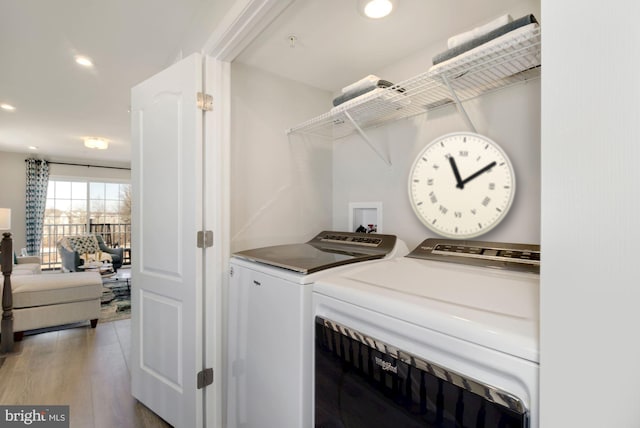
11:09
